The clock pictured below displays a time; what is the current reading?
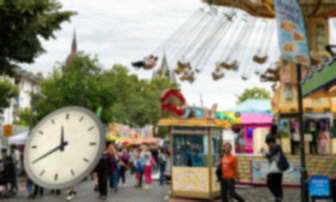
11:40
